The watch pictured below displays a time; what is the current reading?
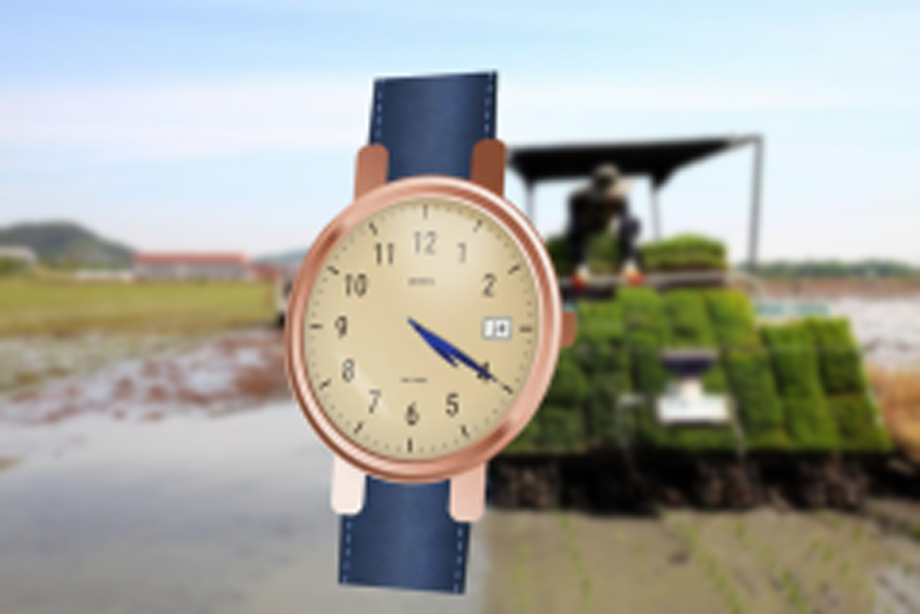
4:20
